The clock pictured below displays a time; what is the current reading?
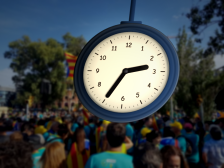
2:35
